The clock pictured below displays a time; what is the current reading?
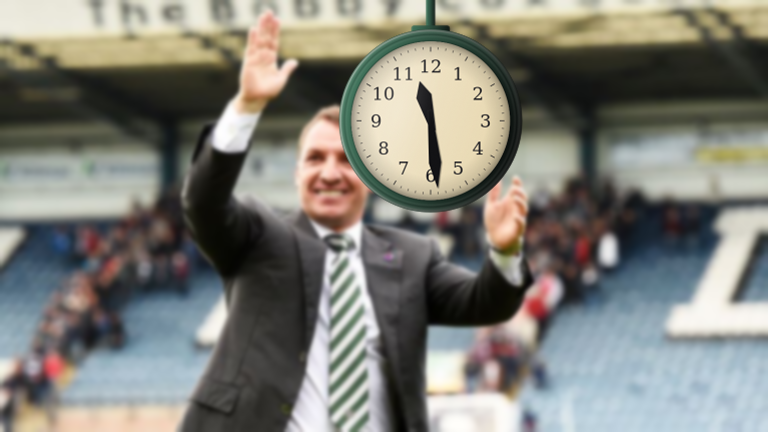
11:29
